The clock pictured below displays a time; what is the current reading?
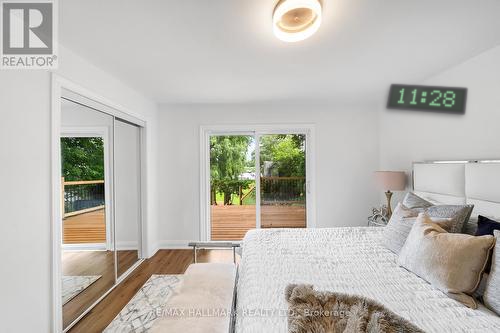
11:28
